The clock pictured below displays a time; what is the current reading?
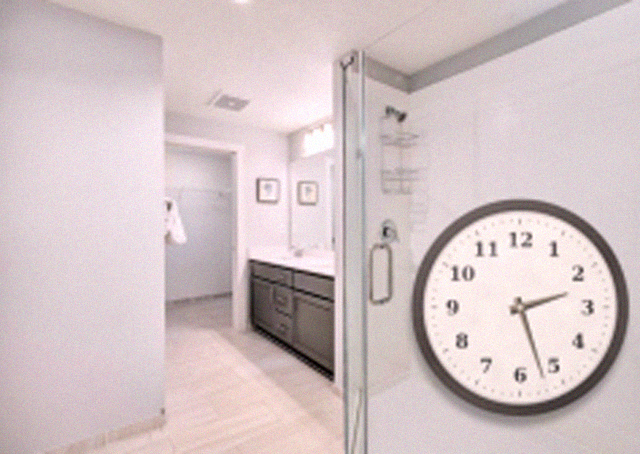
2:27
